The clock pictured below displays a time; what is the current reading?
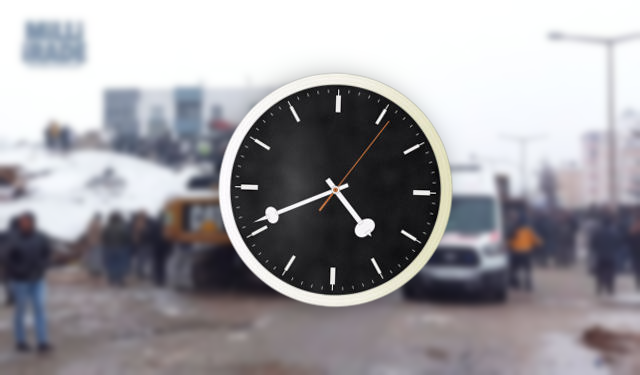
4:41:06
